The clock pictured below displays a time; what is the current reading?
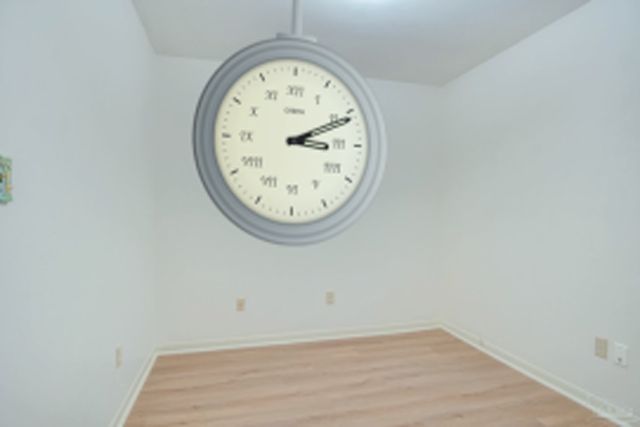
3:11
